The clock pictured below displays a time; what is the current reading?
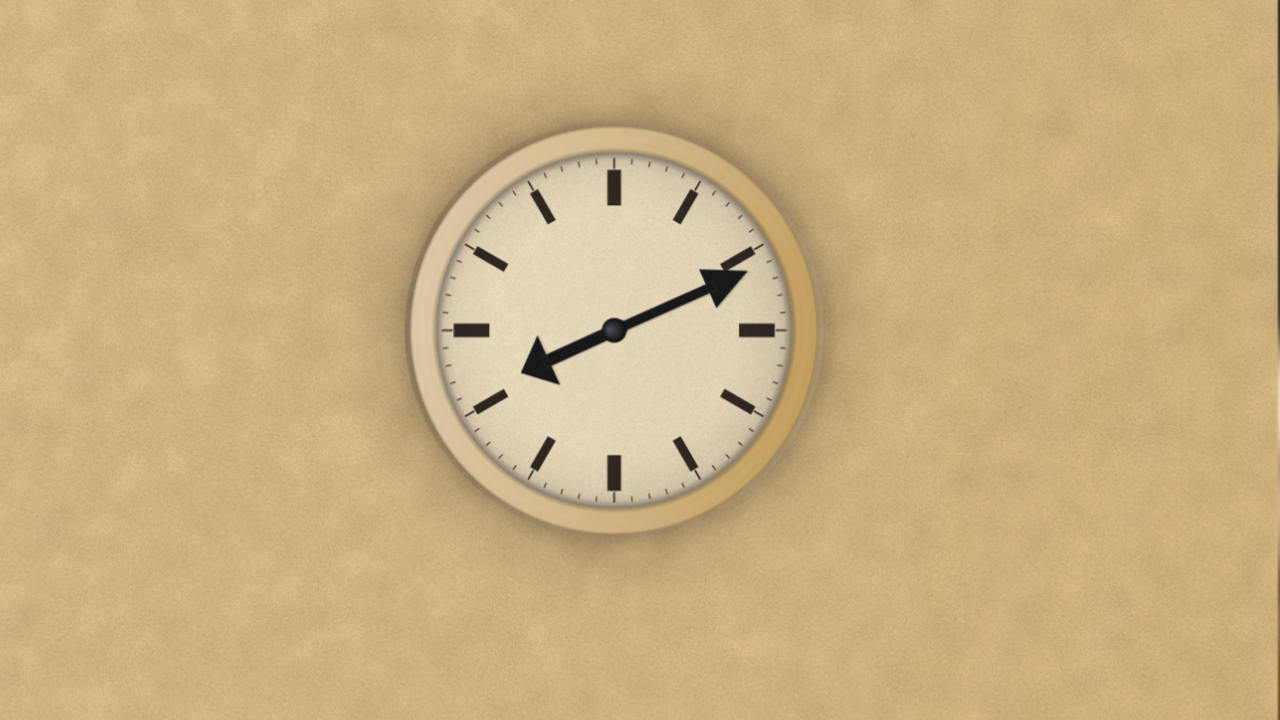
8:11
